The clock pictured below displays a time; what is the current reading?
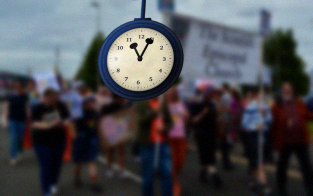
11:04
